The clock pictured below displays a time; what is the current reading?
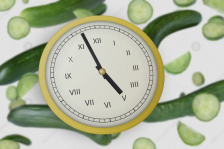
4:57
